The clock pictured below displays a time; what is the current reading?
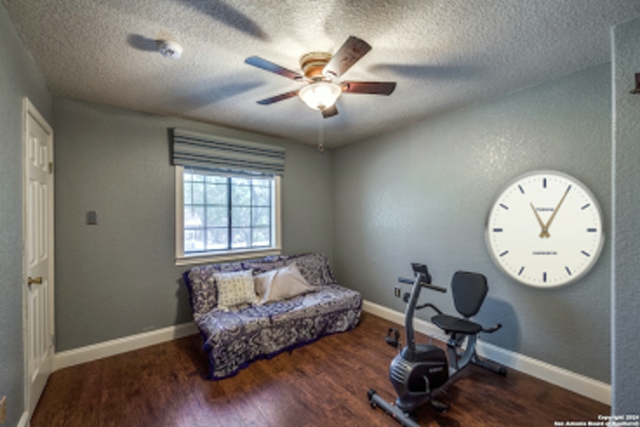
11:05
